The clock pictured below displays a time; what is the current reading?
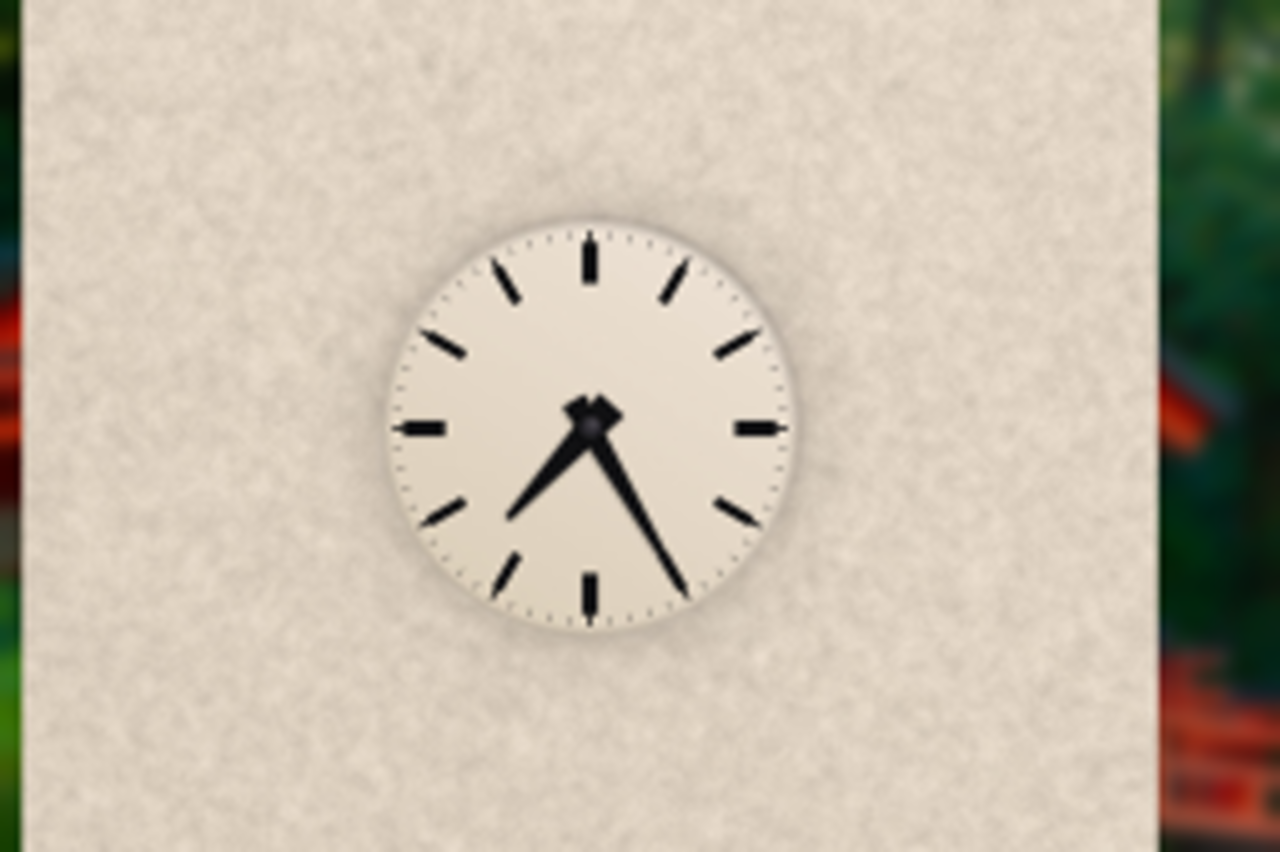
7:25
